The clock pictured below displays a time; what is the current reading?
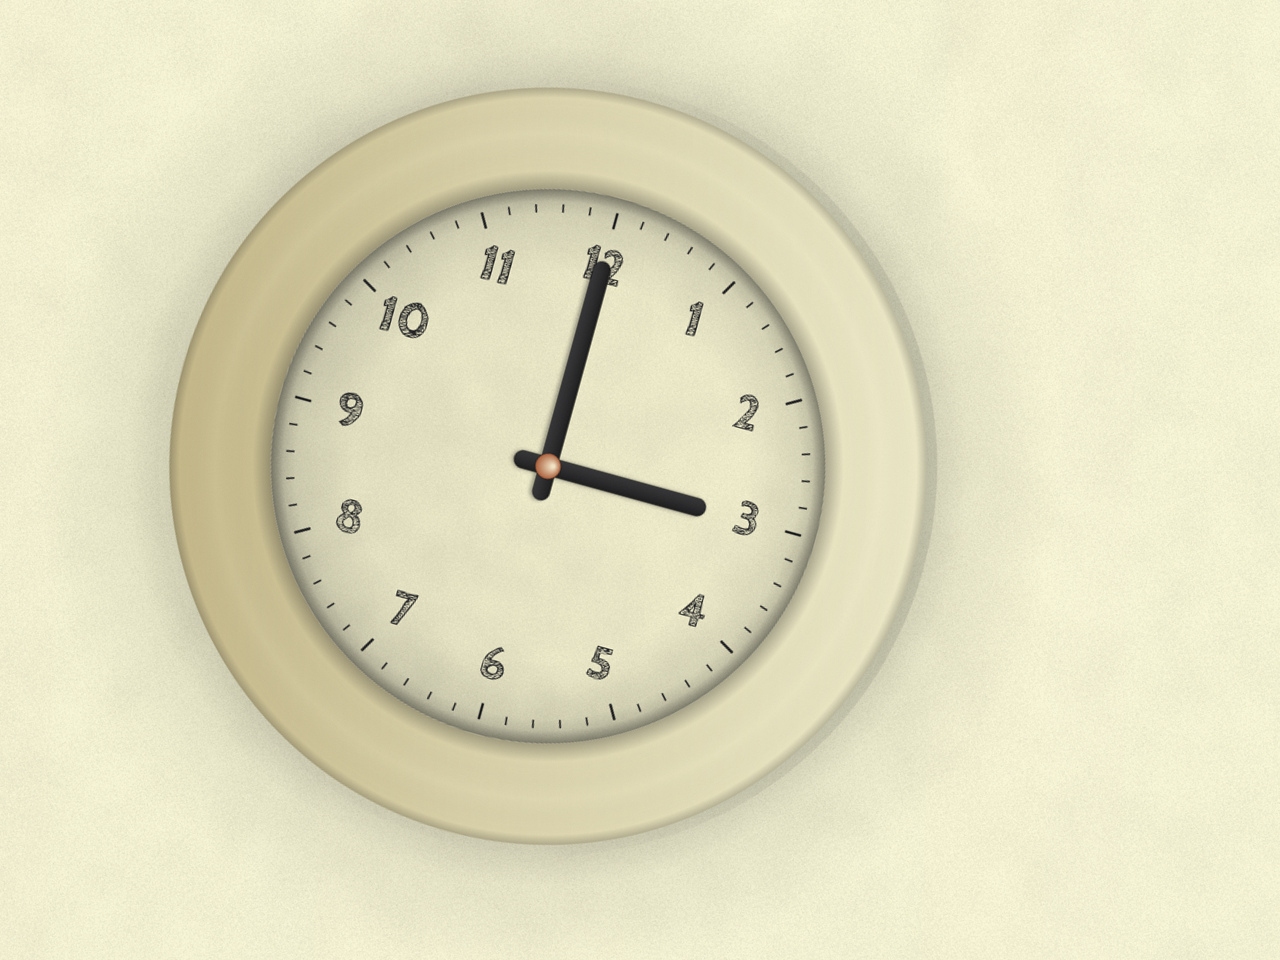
3:00
